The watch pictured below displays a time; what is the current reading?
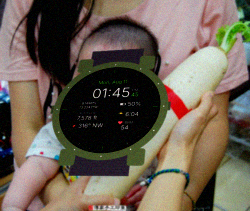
1:45
